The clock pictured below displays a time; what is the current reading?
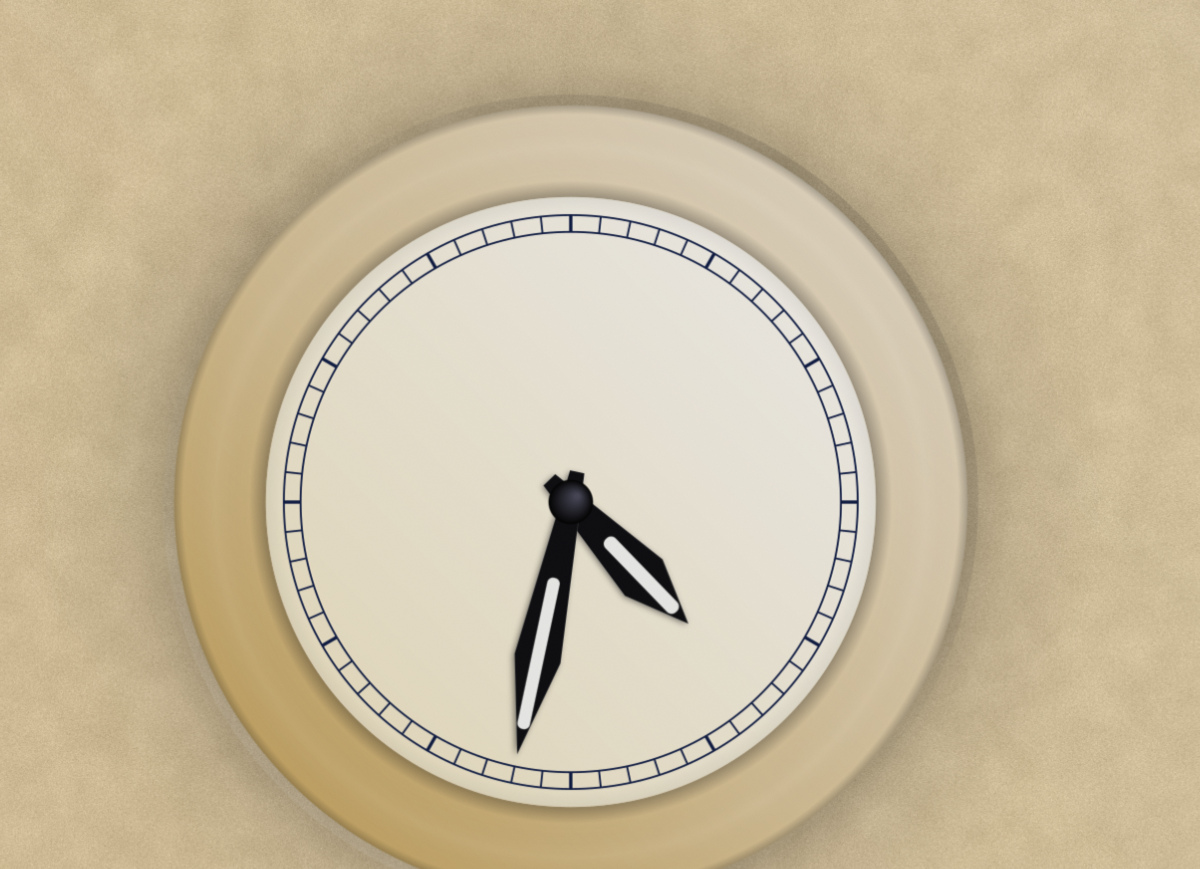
4:32
